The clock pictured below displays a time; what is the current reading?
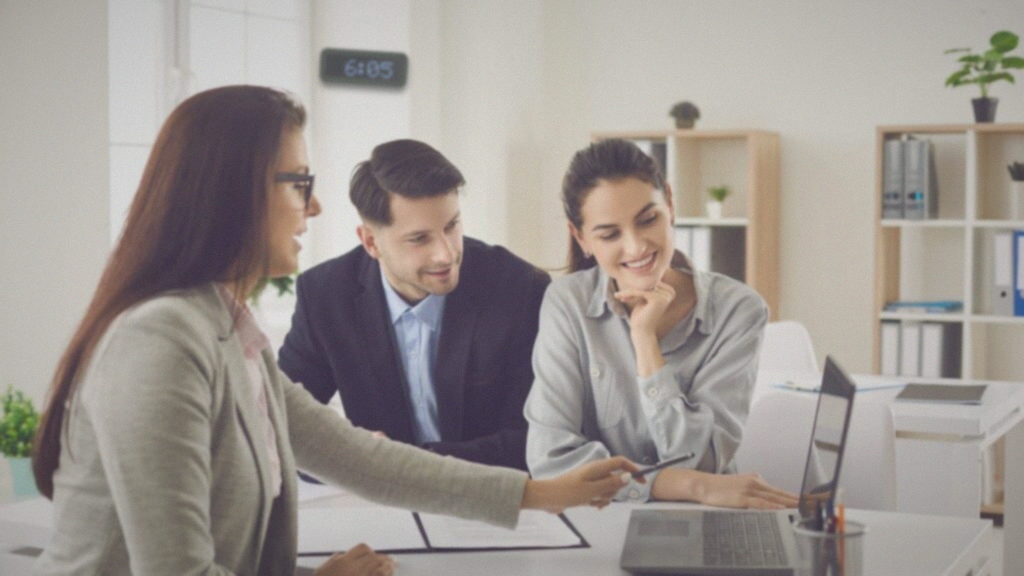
6:05
